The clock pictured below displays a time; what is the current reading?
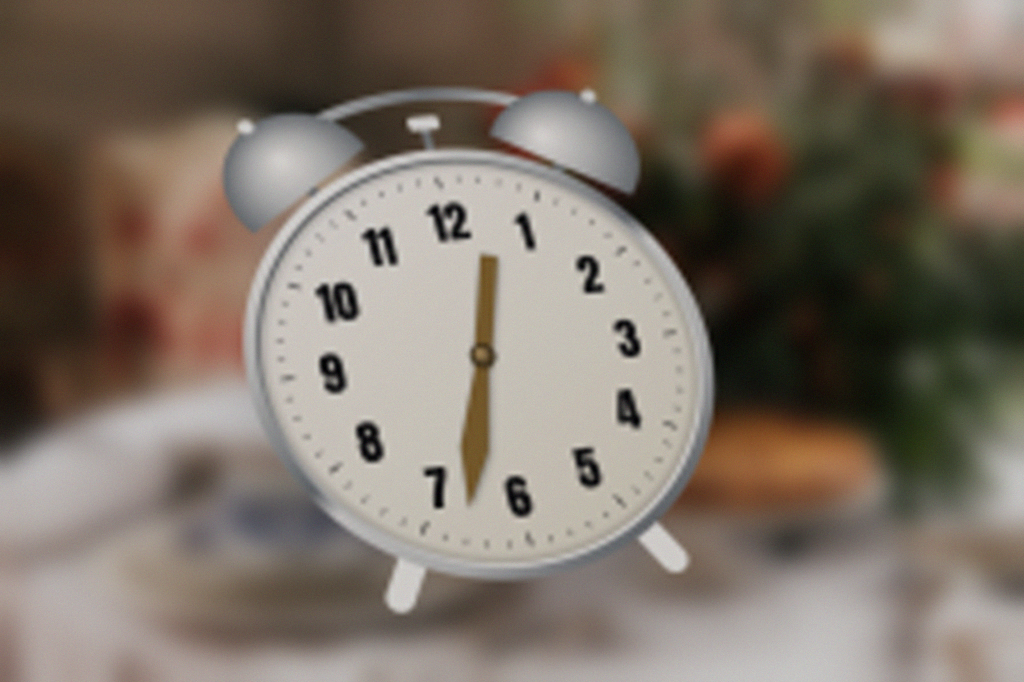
12:33
